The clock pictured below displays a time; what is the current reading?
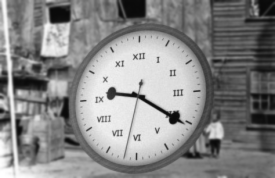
9:20:32
